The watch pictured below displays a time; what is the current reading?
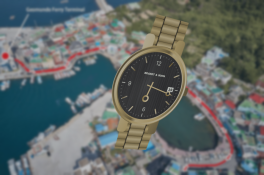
6:17
